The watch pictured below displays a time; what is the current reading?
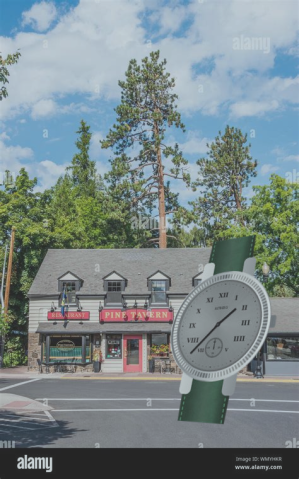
1:37
